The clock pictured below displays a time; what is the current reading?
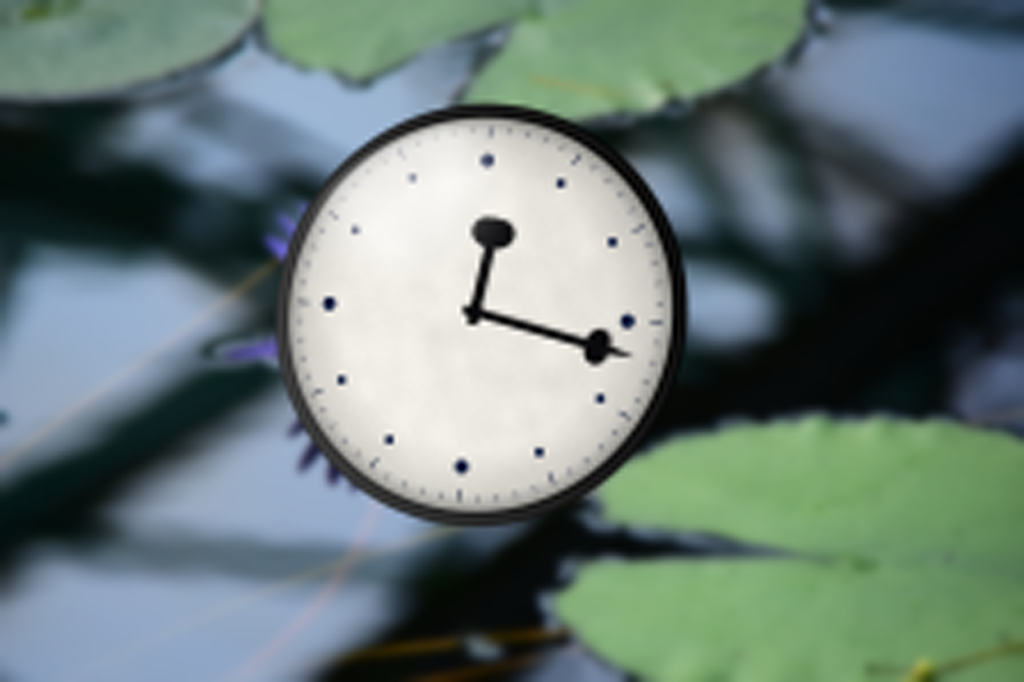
12:17
